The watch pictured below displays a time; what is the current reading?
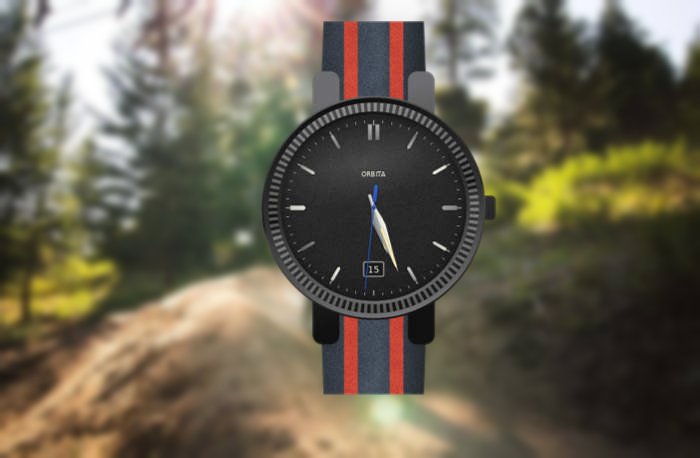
5:26:31
